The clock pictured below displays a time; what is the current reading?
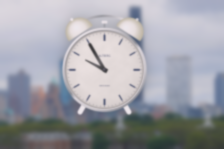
9:55
